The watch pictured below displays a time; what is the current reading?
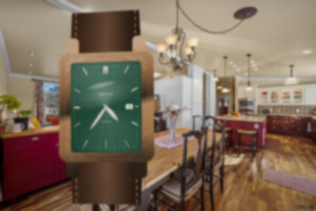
4:36
